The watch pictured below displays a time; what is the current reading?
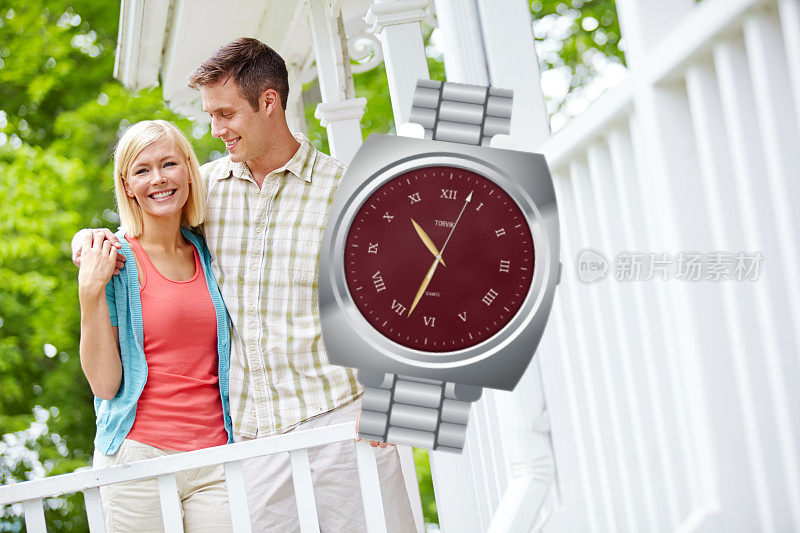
10:33:03
